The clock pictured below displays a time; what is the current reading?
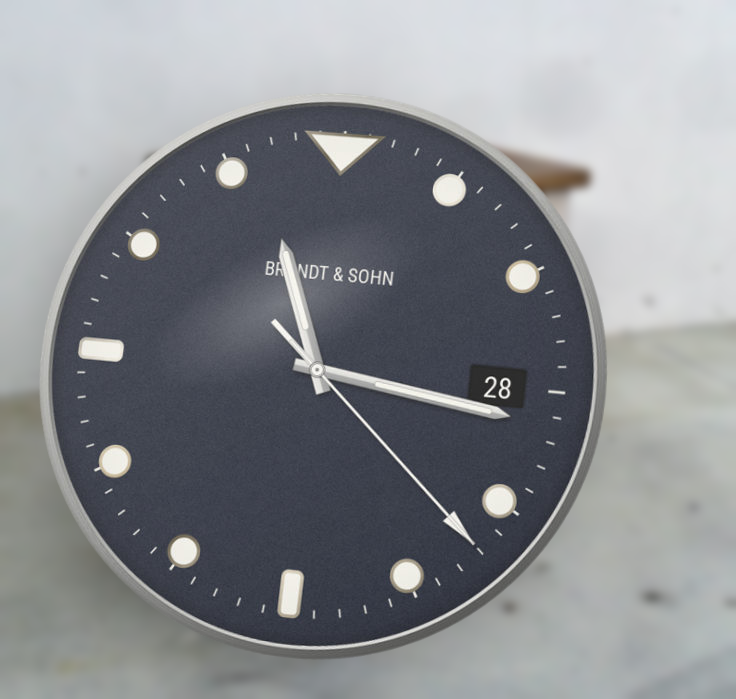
11:16:22
